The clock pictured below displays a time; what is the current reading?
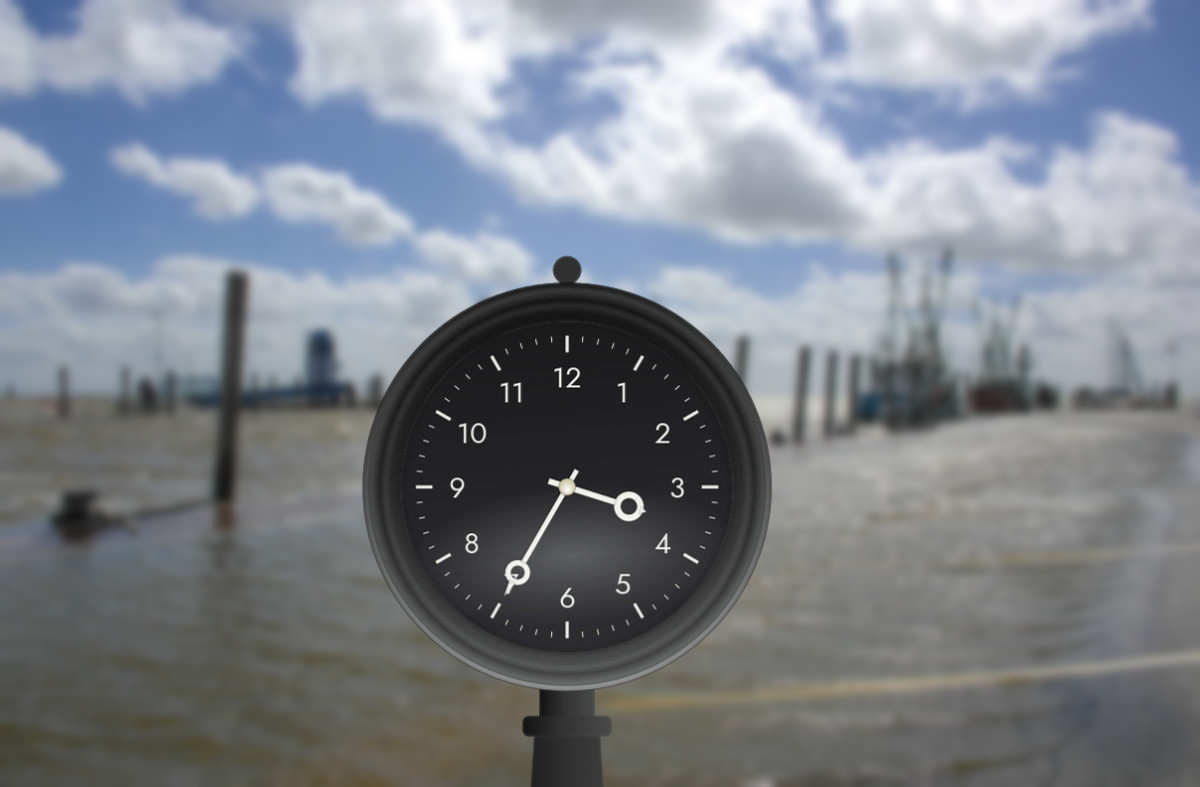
3:35
